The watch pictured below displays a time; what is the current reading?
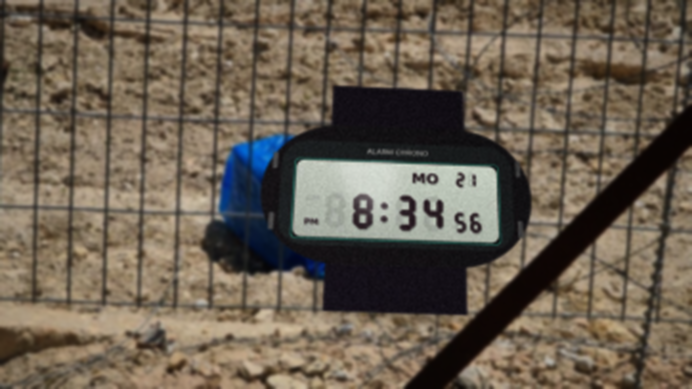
8:34:56
